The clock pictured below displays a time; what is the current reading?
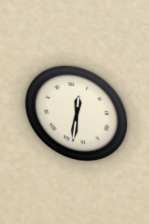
12:33
